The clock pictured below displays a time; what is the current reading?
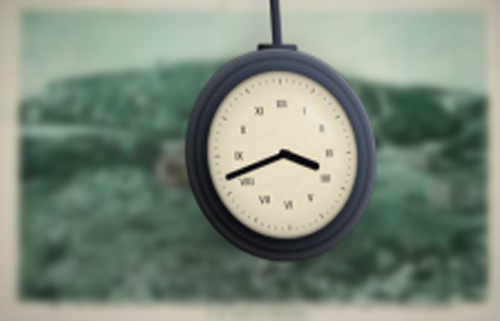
3:42
